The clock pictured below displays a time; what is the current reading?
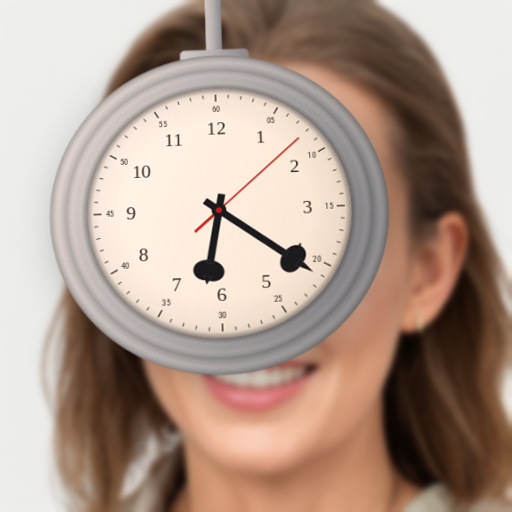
6:21:08
